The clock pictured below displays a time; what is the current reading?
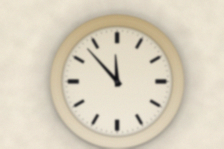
11:53
